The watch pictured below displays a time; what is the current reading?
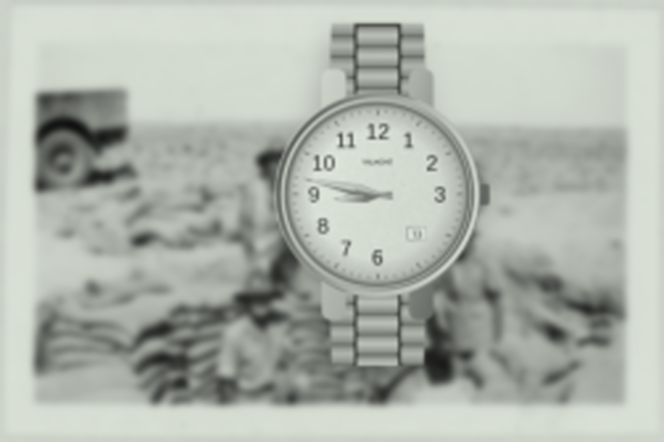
8:47
